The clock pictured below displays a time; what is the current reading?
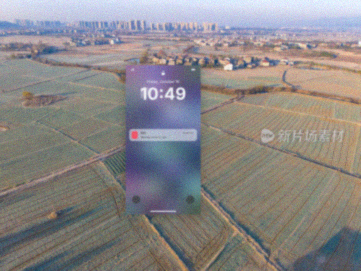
10:49
